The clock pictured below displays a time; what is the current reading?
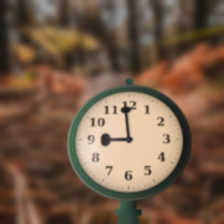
8:59
